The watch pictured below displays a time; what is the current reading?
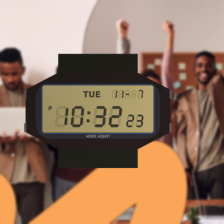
10:32:23
